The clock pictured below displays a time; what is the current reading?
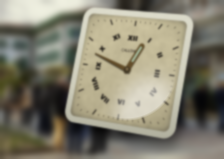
12:48
